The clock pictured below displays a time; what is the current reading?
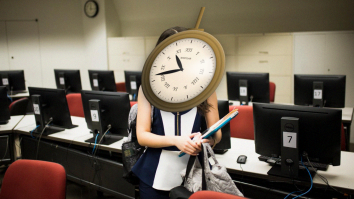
10:42
